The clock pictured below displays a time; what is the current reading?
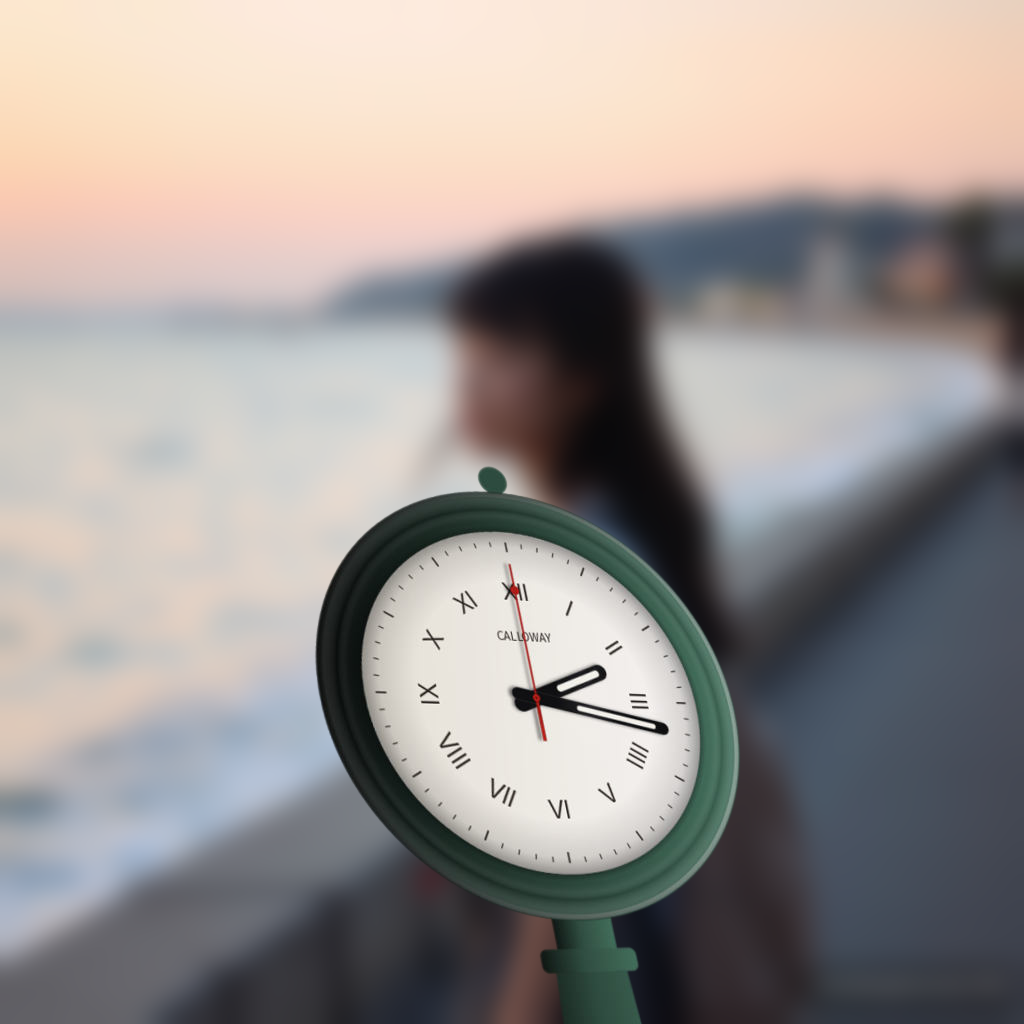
2:17:00
